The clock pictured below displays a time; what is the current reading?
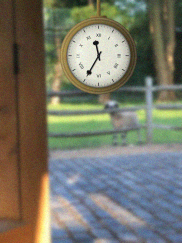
11:35
